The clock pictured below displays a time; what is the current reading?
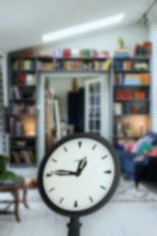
12:46
